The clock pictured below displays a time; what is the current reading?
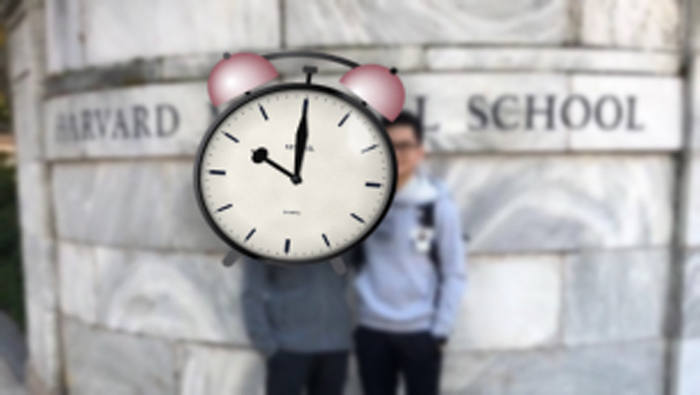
10:00
